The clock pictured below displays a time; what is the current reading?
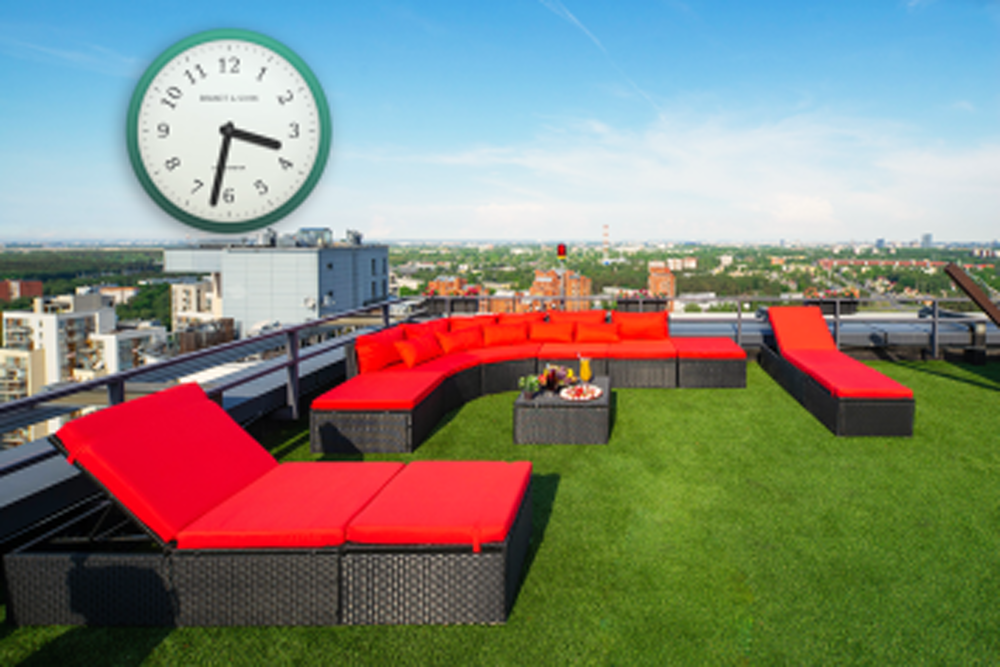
3:32
